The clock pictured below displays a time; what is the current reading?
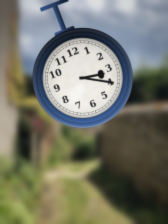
3:20
